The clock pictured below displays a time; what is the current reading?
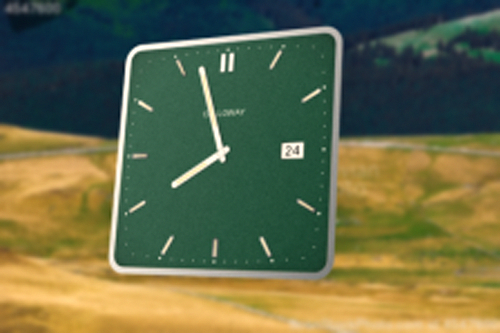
7:57
